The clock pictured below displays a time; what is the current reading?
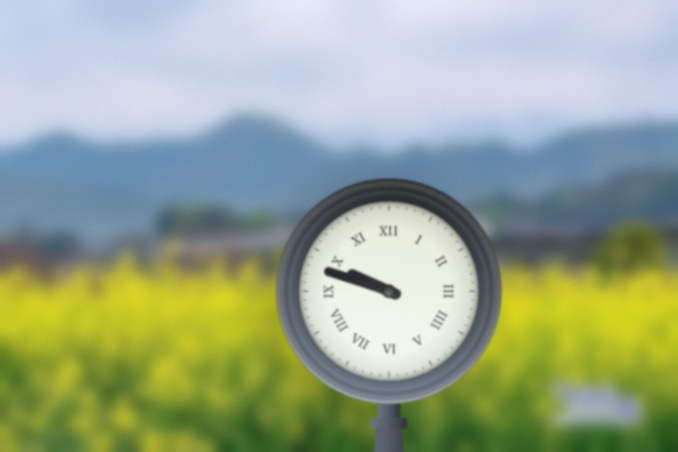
9:48
